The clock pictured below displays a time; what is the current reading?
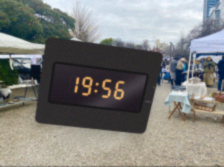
19:56
